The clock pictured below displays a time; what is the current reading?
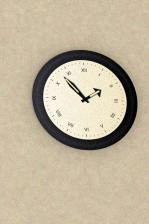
1:53
